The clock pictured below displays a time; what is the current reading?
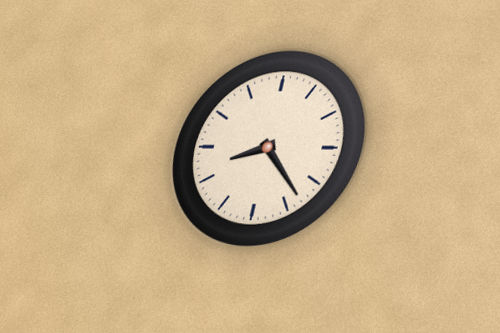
8:23
